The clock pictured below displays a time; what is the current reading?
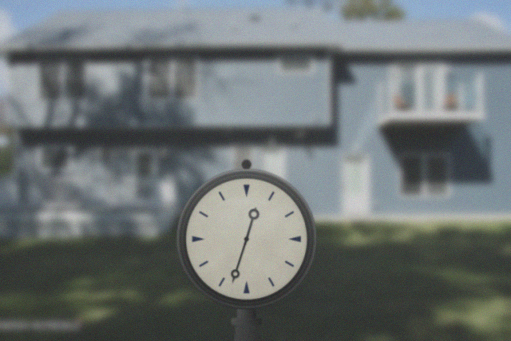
12:33
